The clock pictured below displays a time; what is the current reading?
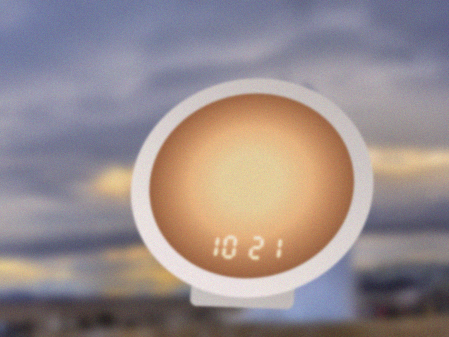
10:21
